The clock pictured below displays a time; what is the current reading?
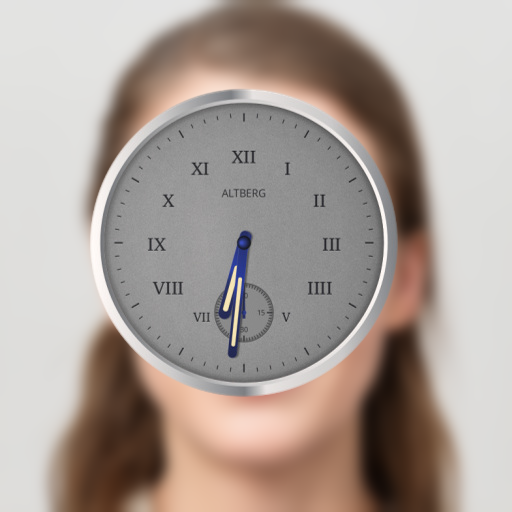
6:31
